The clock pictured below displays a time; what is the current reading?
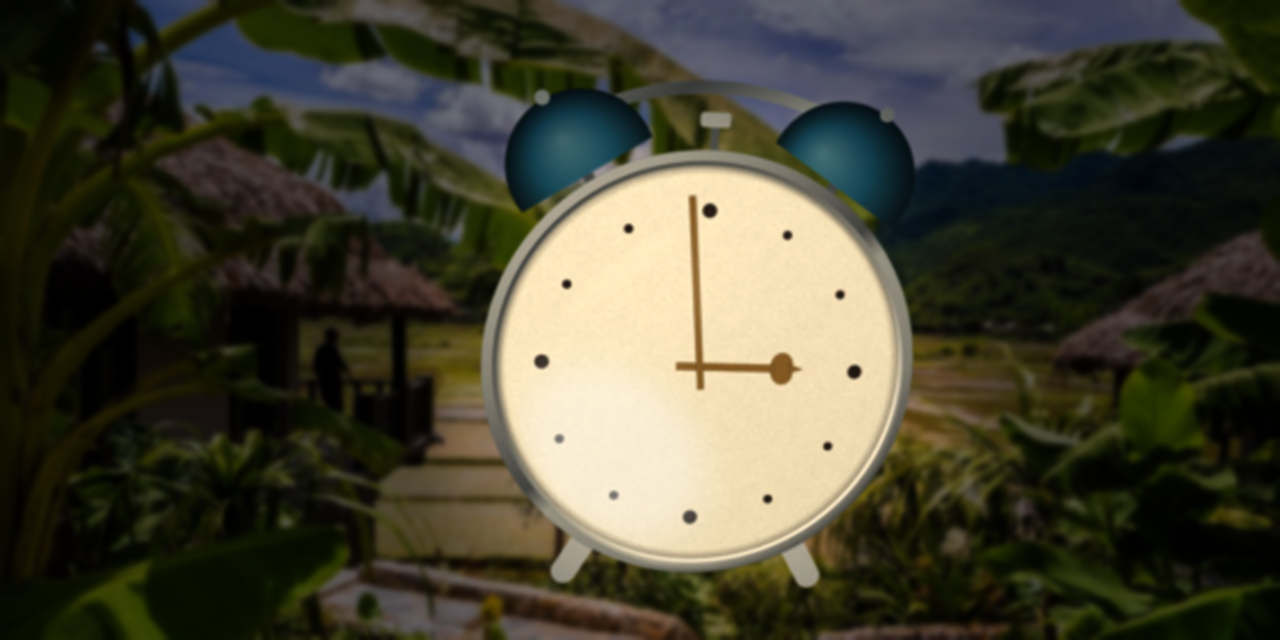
2:59
